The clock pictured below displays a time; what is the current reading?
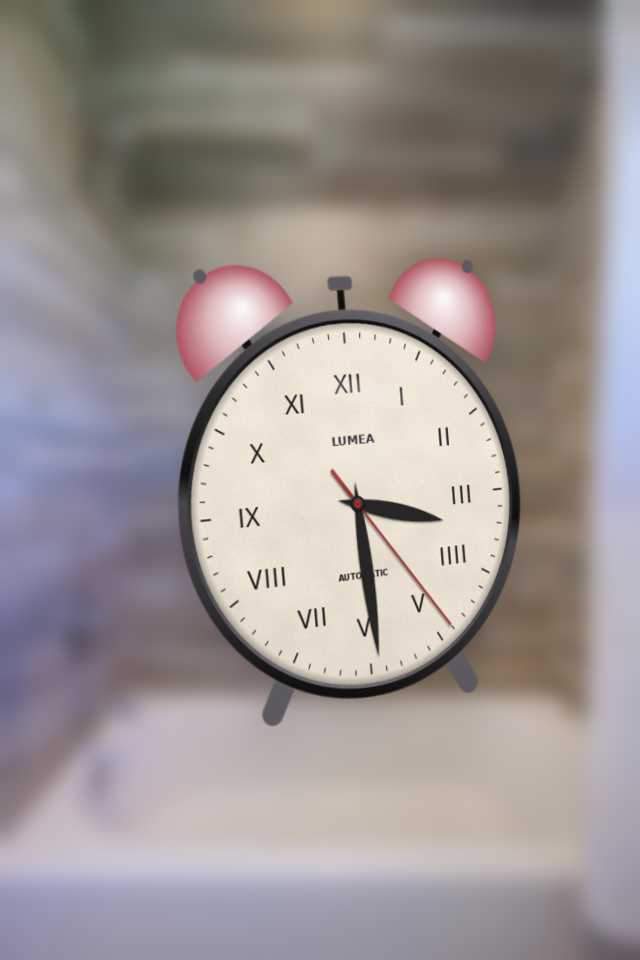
3:29:24
